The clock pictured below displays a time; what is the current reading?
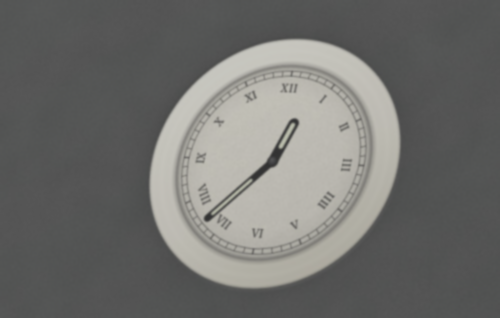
12:37
